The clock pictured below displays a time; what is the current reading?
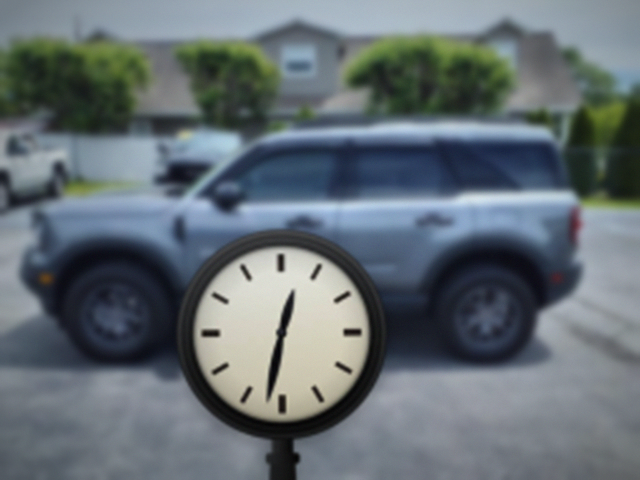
12:32
